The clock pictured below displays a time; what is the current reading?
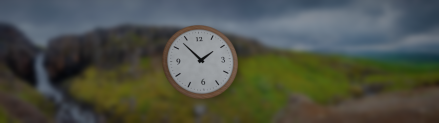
1:53
